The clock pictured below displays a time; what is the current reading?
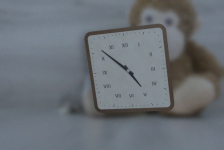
4:52
